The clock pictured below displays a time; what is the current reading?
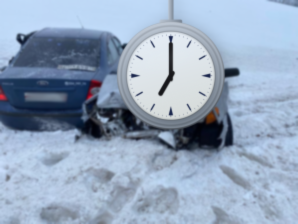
7:00
